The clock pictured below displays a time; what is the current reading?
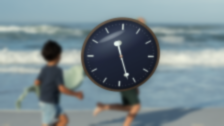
11:27
